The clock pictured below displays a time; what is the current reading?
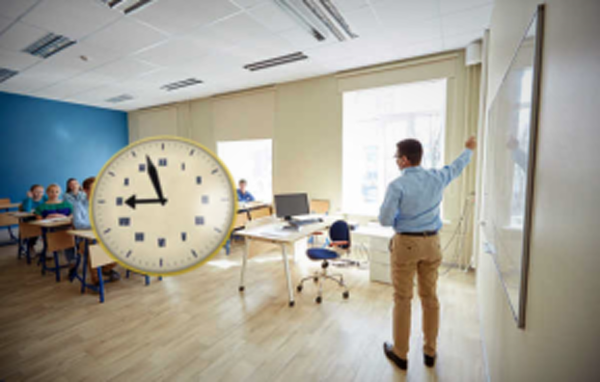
8:57
